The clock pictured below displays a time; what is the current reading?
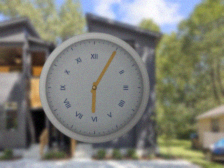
6:05
